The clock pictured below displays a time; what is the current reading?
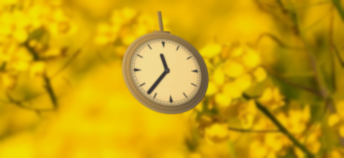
11:37
